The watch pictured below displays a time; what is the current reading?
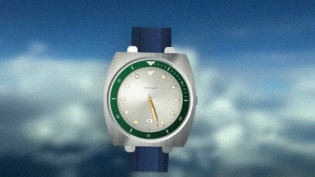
5:27
